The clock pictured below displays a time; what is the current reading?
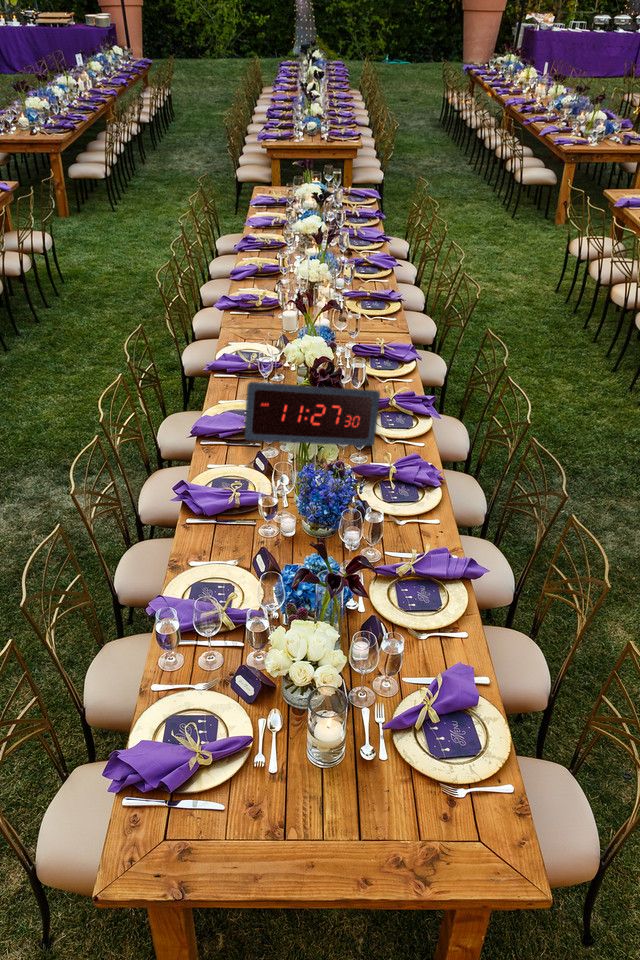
11:27:30
